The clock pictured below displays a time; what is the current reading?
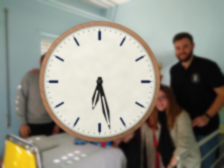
6:28
